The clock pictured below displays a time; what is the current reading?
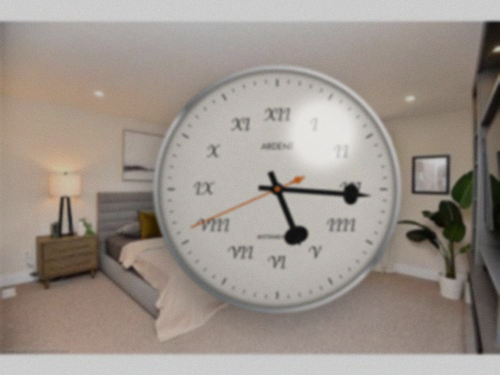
5:15:41
